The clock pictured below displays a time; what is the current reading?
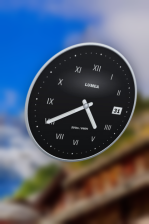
4:40
